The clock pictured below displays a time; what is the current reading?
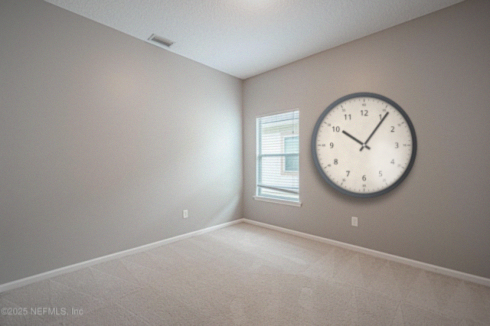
10:06
